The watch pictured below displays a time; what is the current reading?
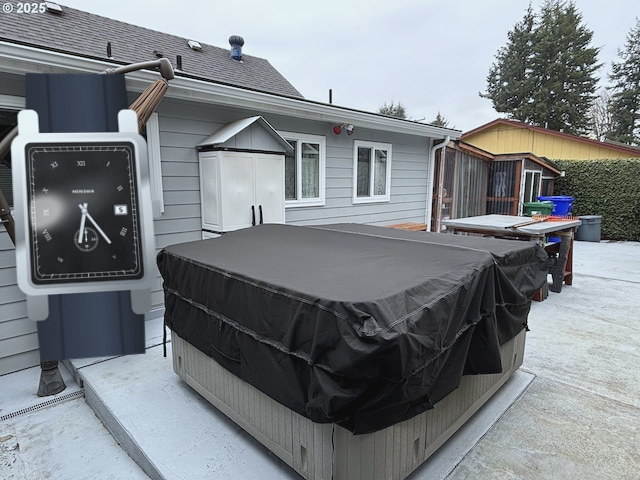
6:24
